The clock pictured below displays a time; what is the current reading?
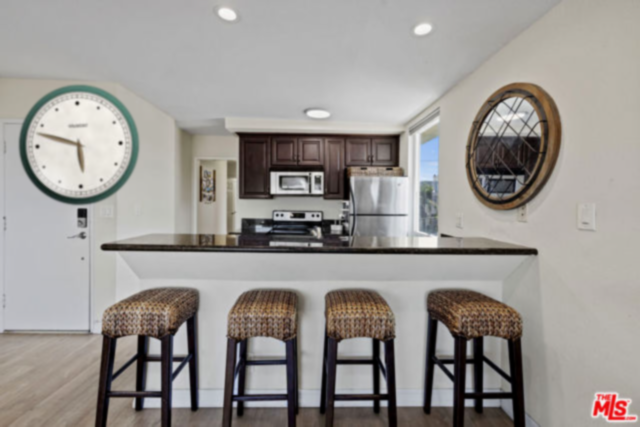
5:48
